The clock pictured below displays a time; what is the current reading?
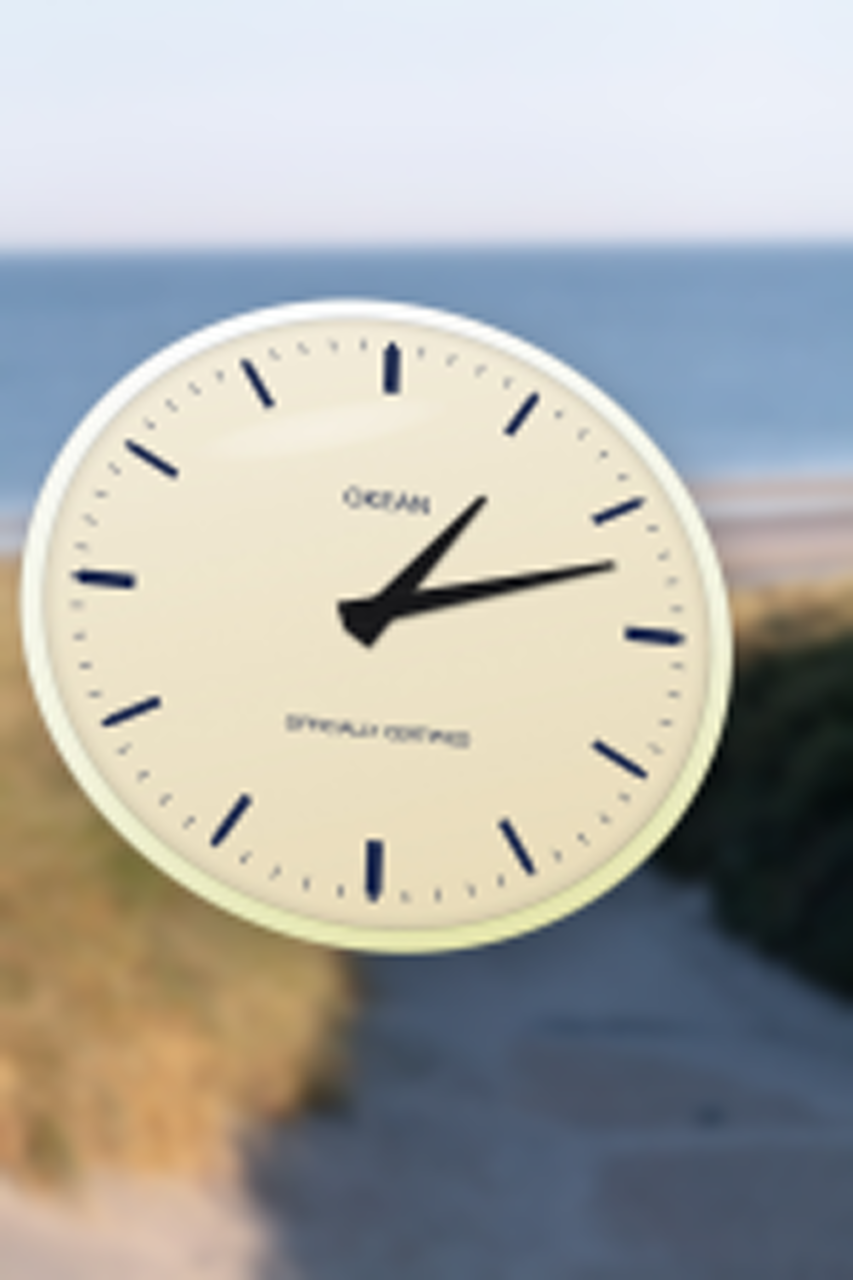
1:12
